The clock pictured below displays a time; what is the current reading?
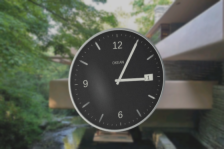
3:05
